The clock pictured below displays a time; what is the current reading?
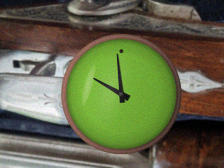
9:59
